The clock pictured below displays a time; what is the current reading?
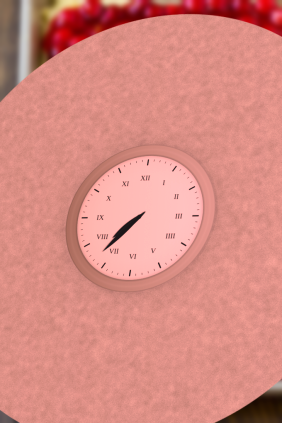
7:37
